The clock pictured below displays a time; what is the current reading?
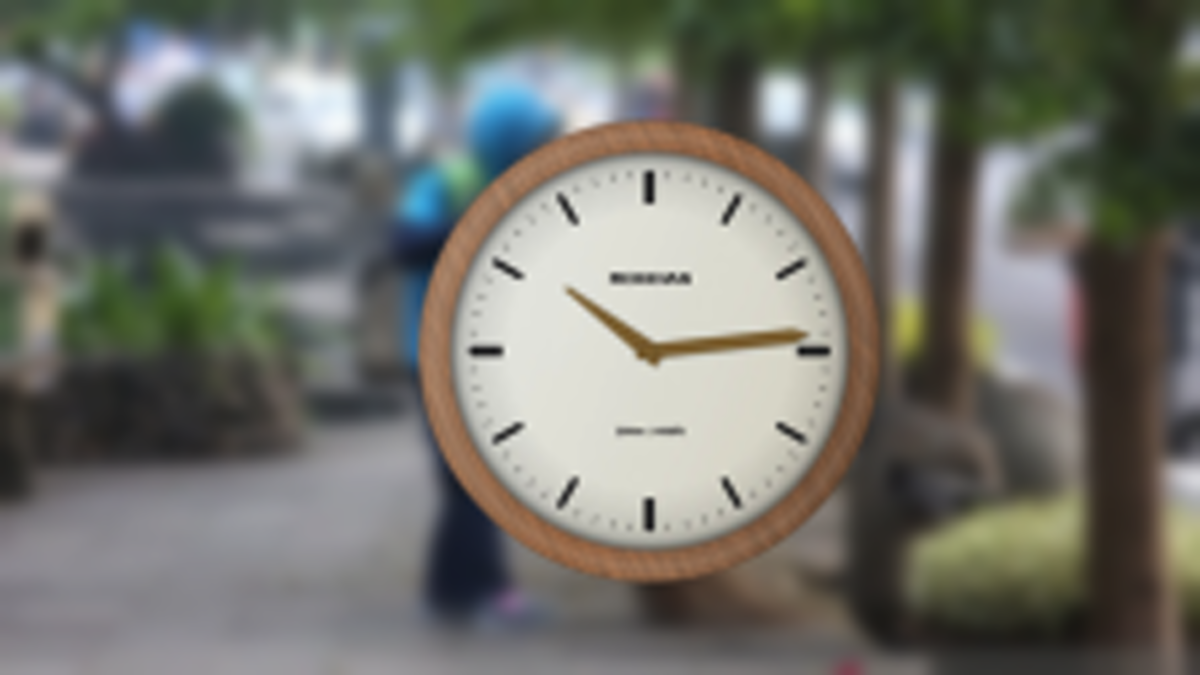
10:14
